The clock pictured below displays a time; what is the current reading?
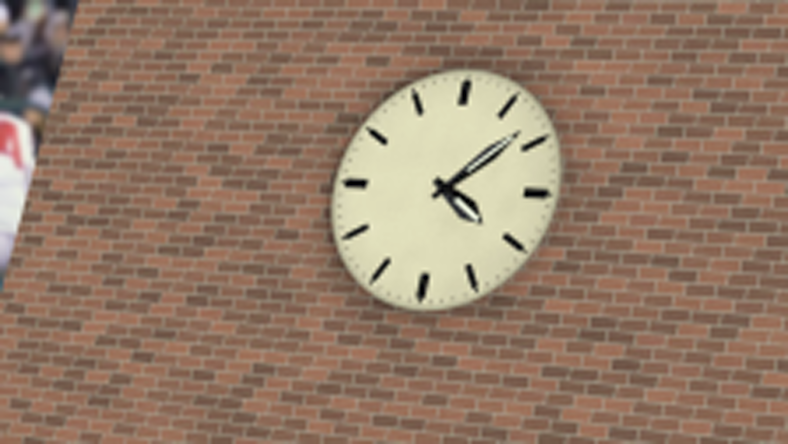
4:08
